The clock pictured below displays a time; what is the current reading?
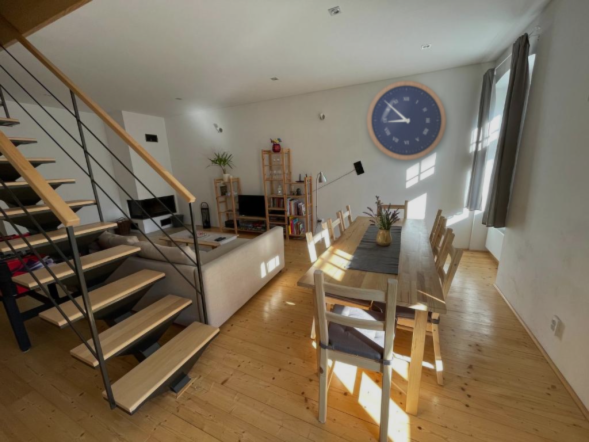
8:52
